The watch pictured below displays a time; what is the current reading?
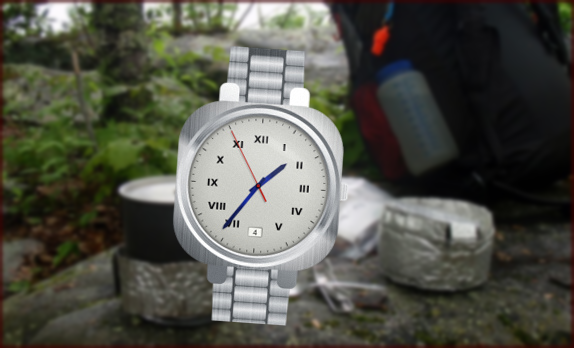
1:35:55
